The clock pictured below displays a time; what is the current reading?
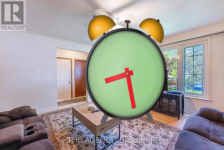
8:28
